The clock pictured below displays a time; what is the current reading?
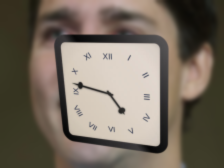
4:47
